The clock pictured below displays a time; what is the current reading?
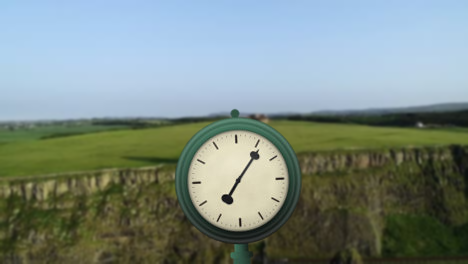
7:06
